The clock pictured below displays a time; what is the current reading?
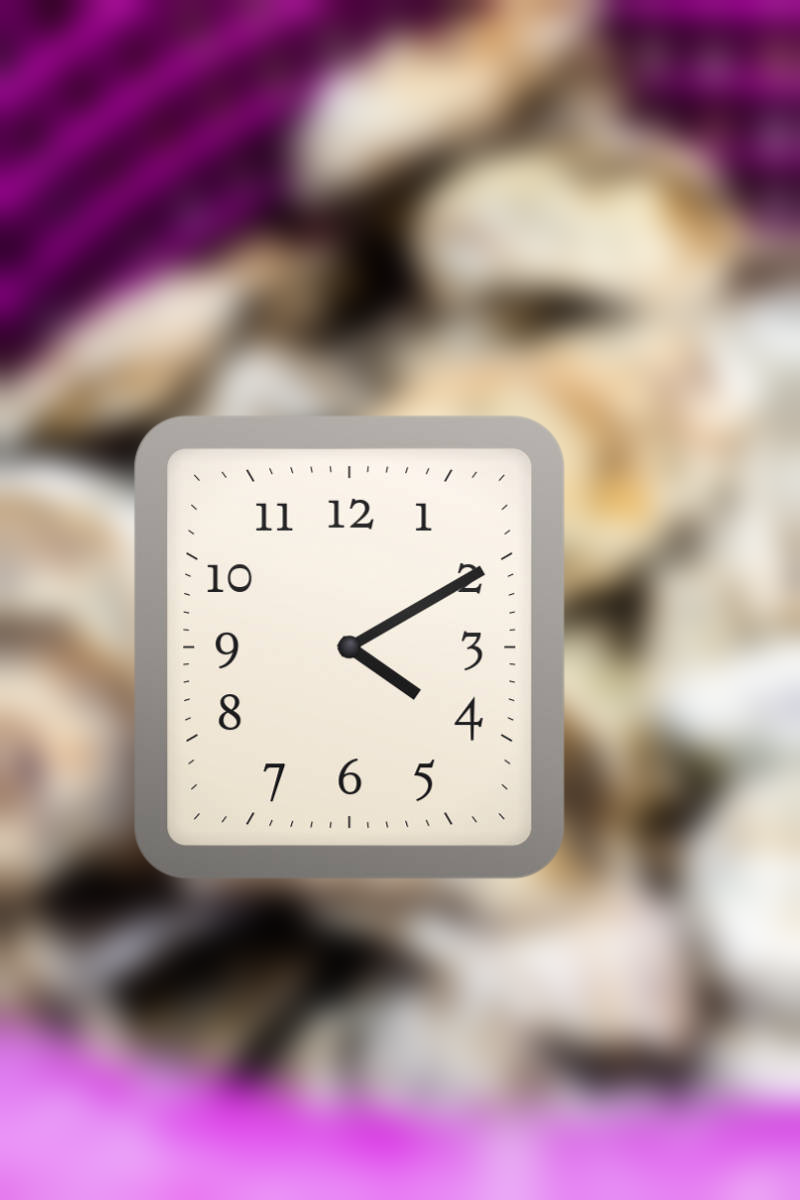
4:10
